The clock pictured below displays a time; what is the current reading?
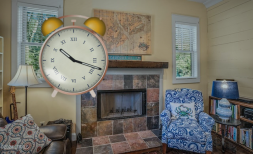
10:18
